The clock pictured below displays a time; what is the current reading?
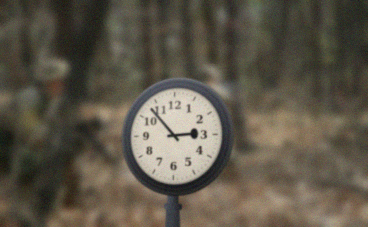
2:53
